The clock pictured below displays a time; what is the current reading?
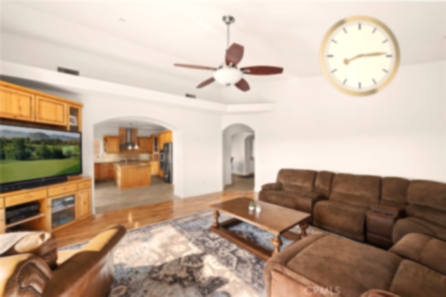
8:14
